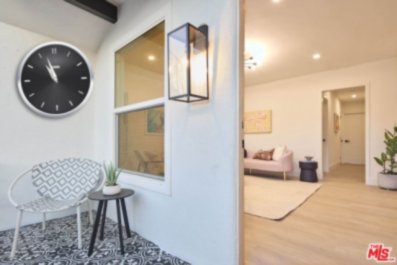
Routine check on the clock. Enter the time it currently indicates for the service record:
10:57
